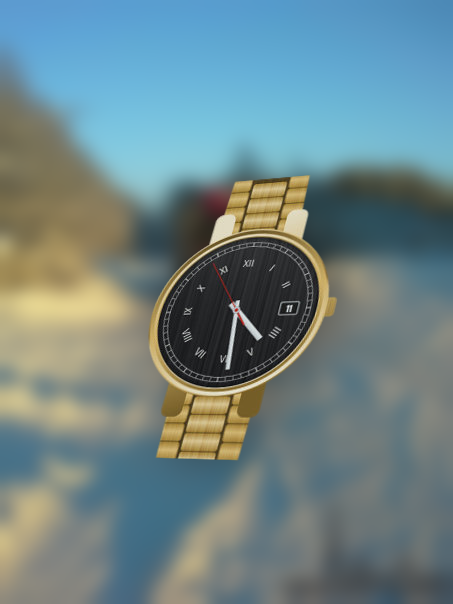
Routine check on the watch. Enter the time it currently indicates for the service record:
4:28:54
